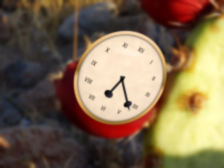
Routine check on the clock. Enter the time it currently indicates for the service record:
6:22
